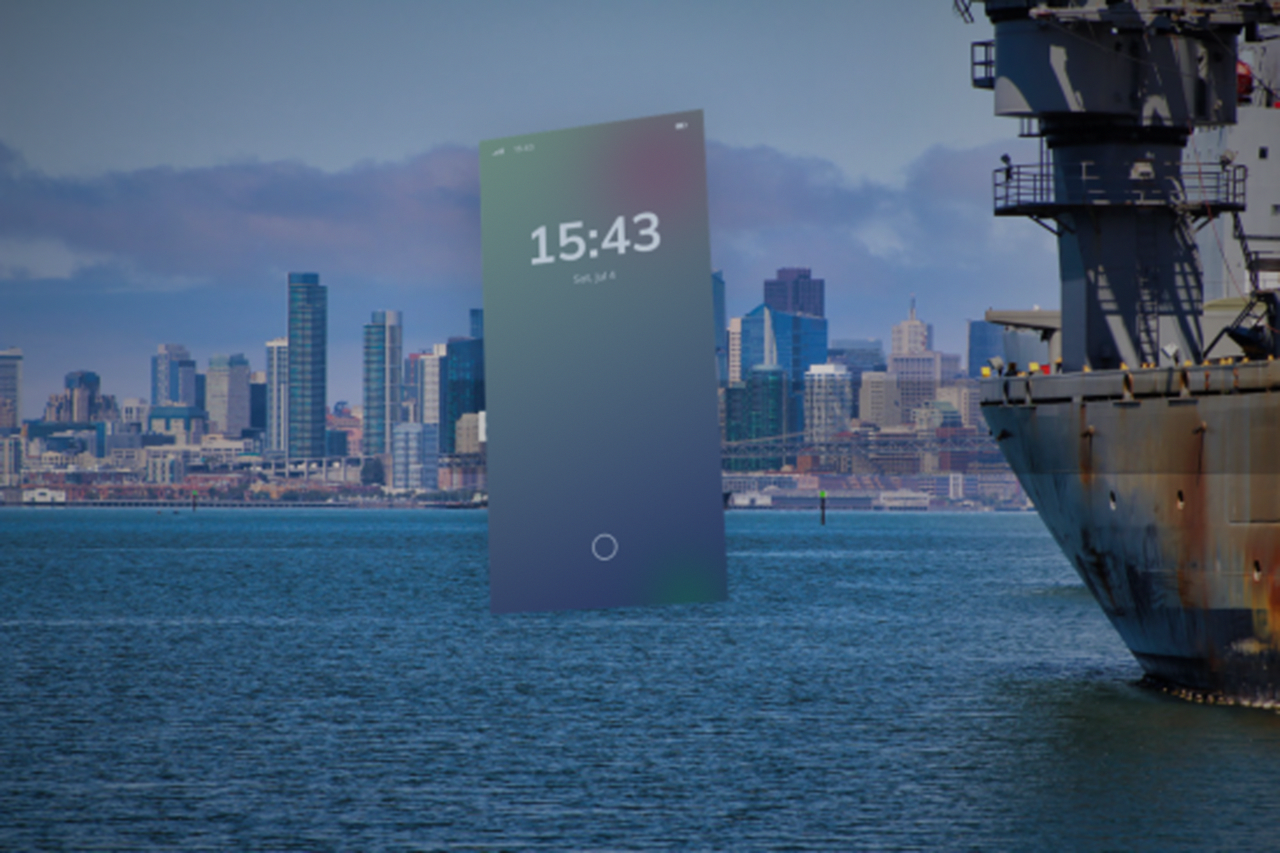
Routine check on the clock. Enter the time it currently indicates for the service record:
15:43
